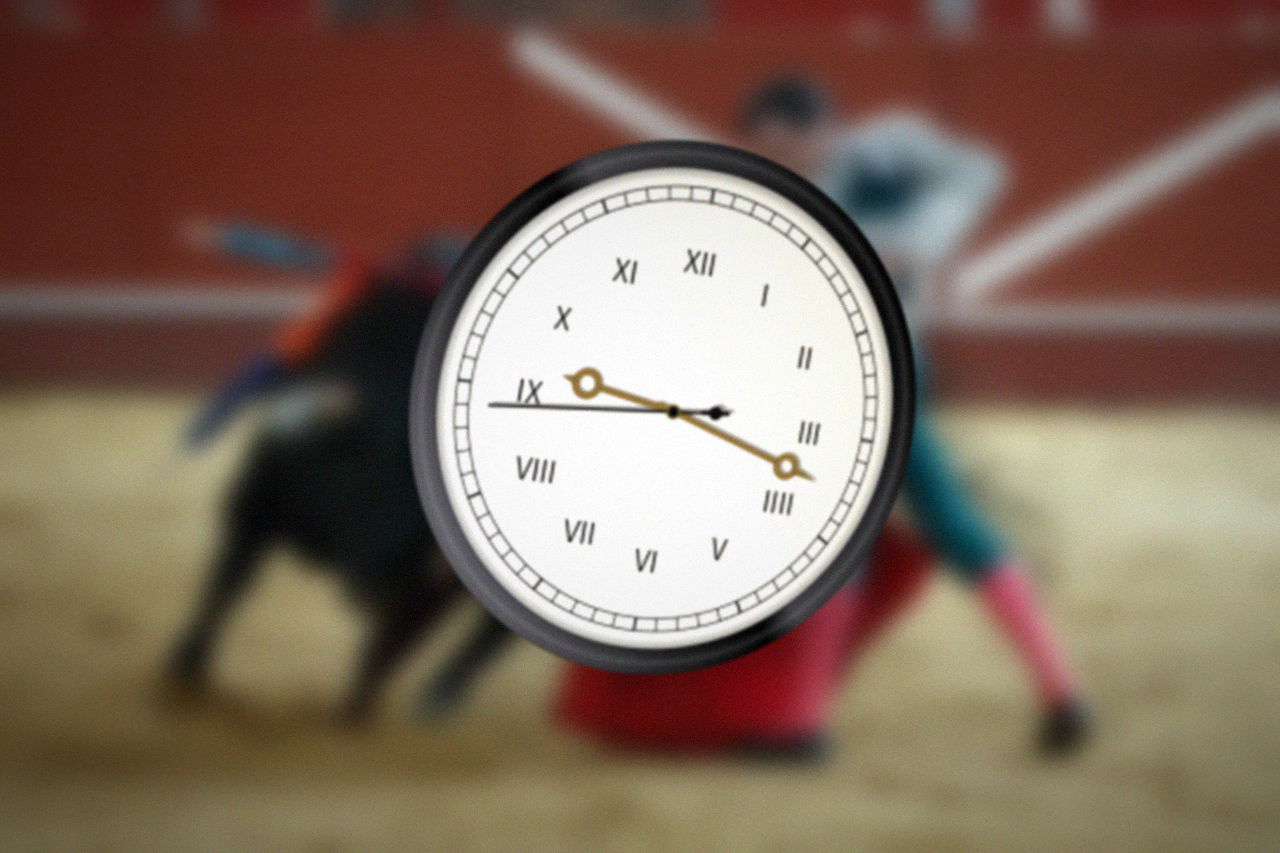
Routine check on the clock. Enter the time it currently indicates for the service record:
9:17:44
